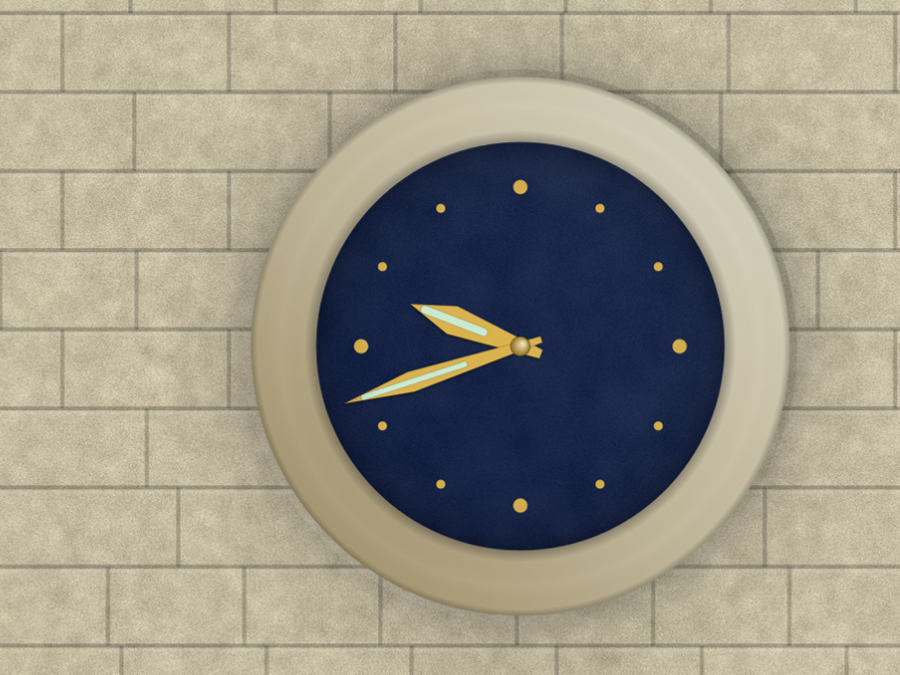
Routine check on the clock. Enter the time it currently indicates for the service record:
9:42
